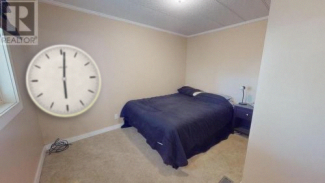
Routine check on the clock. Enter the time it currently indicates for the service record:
6:01
